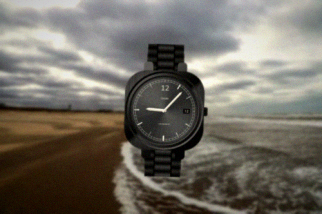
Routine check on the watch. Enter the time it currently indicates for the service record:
9:07
